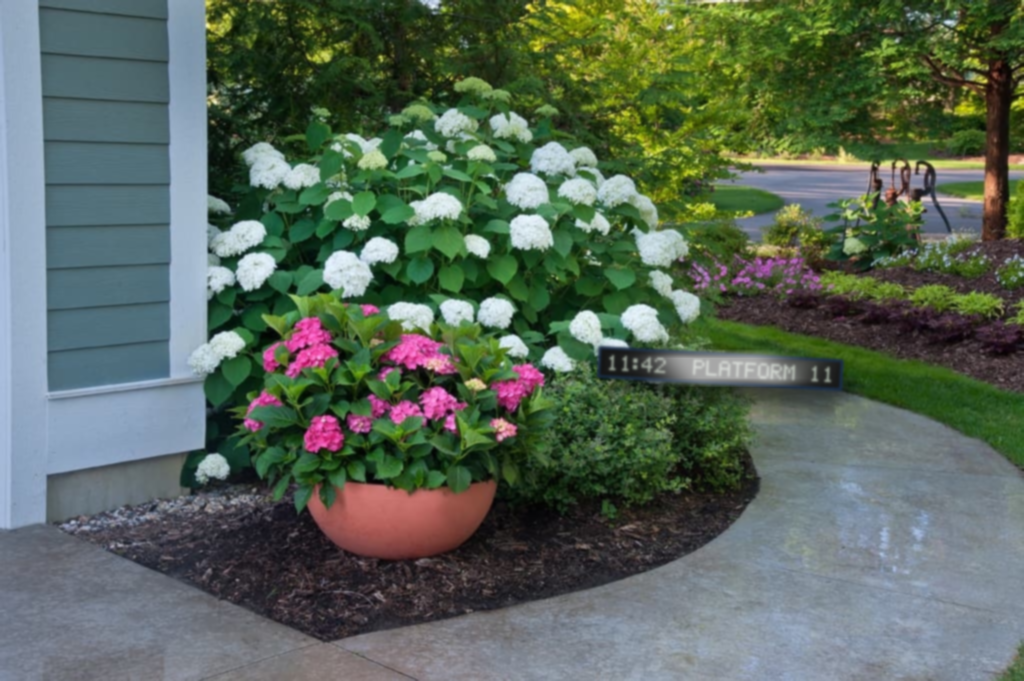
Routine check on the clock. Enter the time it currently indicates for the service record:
11:42
